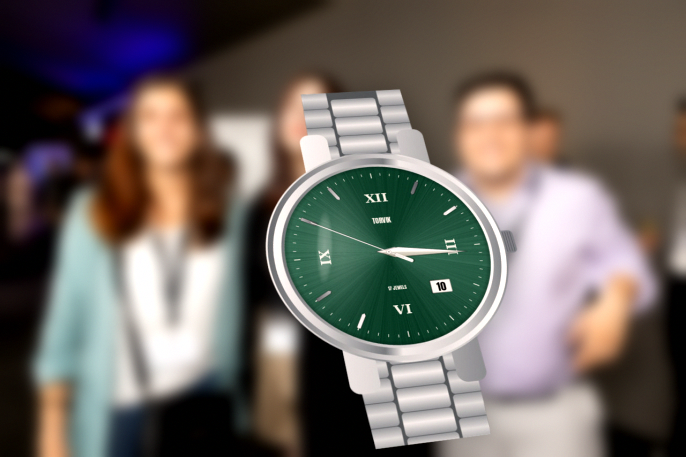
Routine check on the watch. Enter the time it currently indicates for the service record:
3:15:50
